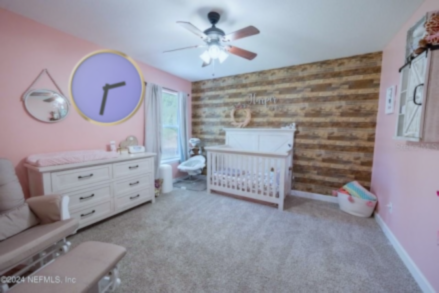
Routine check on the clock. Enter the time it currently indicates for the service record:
2:32
